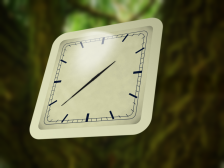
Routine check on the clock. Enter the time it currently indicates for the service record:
1:38
